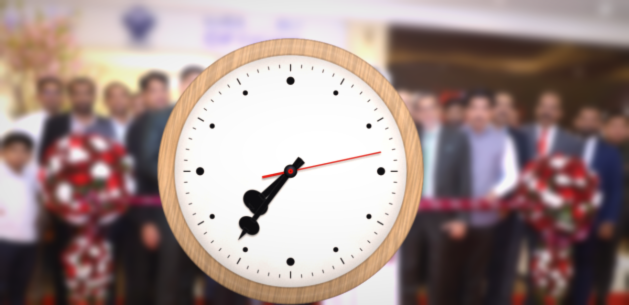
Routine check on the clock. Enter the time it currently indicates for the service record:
7:36:13
